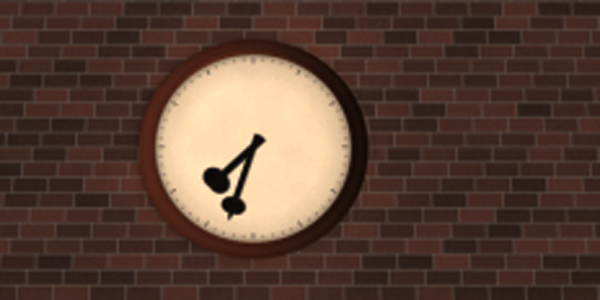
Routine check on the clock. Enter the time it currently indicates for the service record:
7:33
